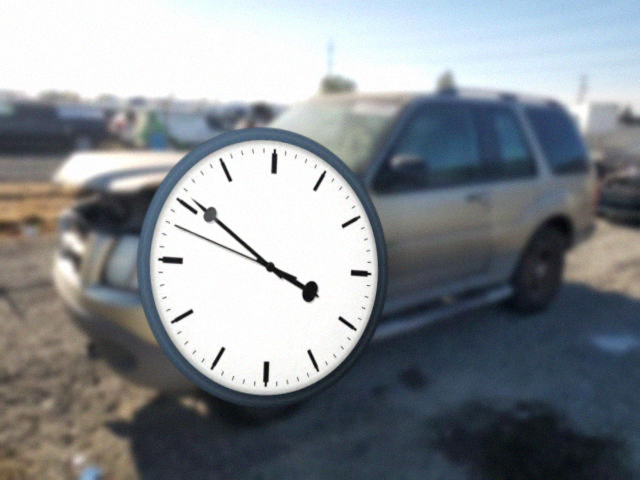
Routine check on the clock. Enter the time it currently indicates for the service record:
3:50:48
